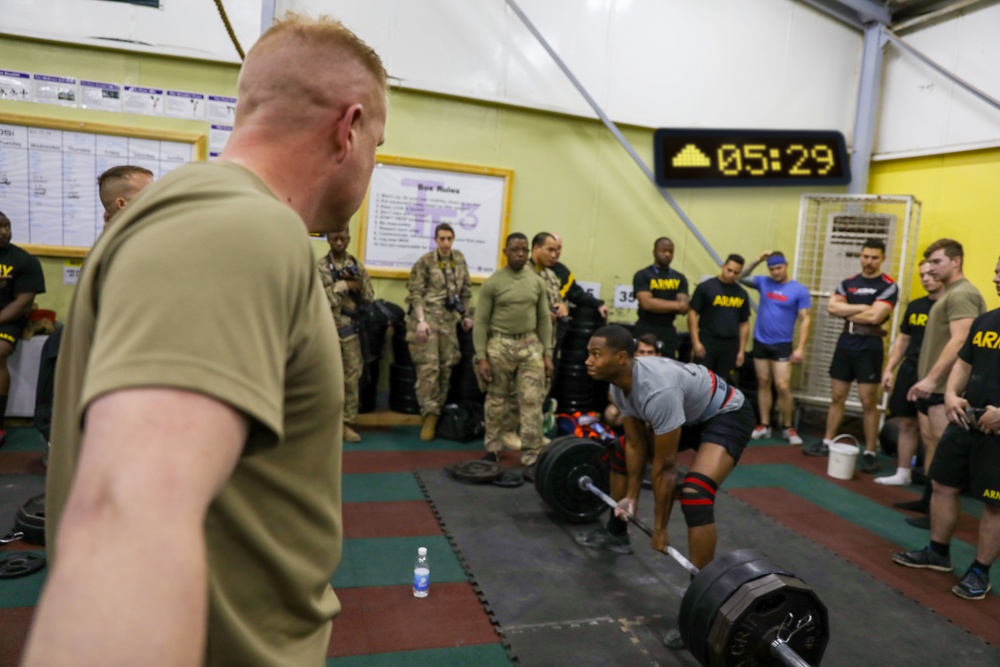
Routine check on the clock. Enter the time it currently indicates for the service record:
5:29
